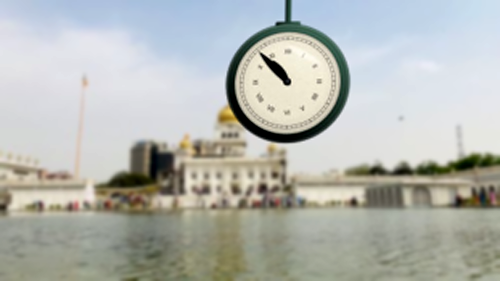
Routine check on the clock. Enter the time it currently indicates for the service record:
10:53
